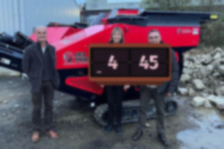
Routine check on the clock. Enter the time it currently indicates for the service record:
4:45
